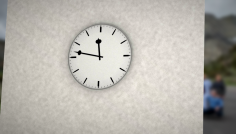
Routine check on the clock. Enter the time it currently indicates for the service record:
11:47
